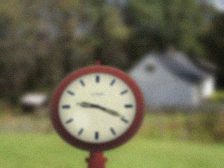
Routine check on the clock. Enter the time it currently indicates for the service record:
9:19
